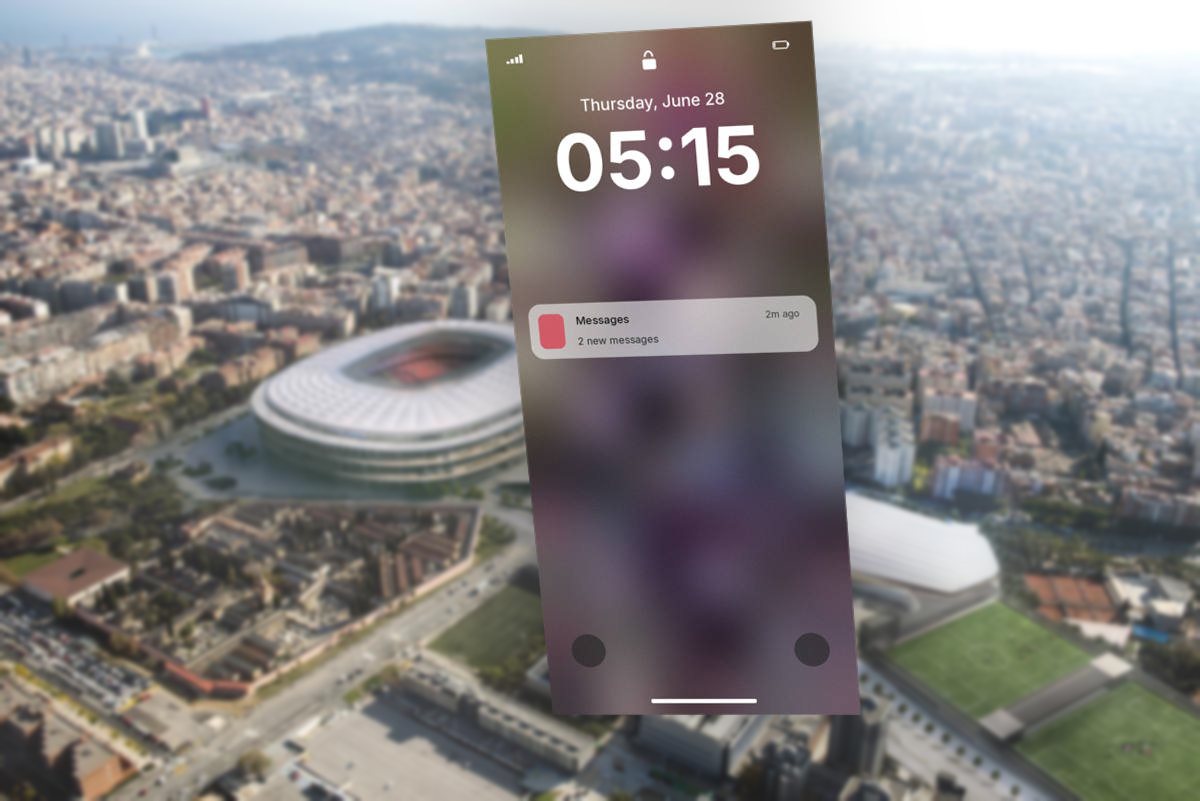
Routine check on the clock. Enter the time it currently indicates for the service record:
5:15
